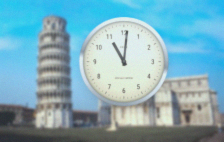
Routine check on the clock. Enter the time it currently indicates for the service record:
11:01
